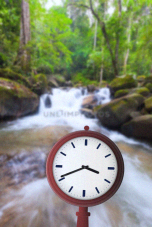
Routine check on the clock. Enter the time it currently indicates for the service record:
3:41
